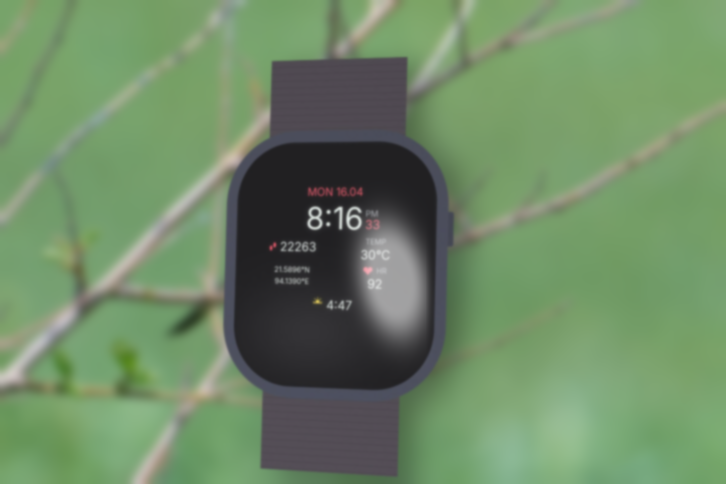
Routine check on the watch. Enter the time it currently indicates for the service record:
8:16:33
